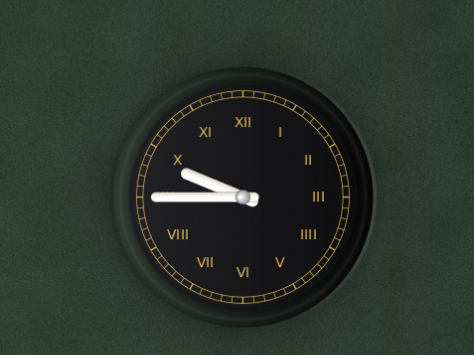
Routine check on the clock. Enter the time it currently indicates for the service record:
9:45
